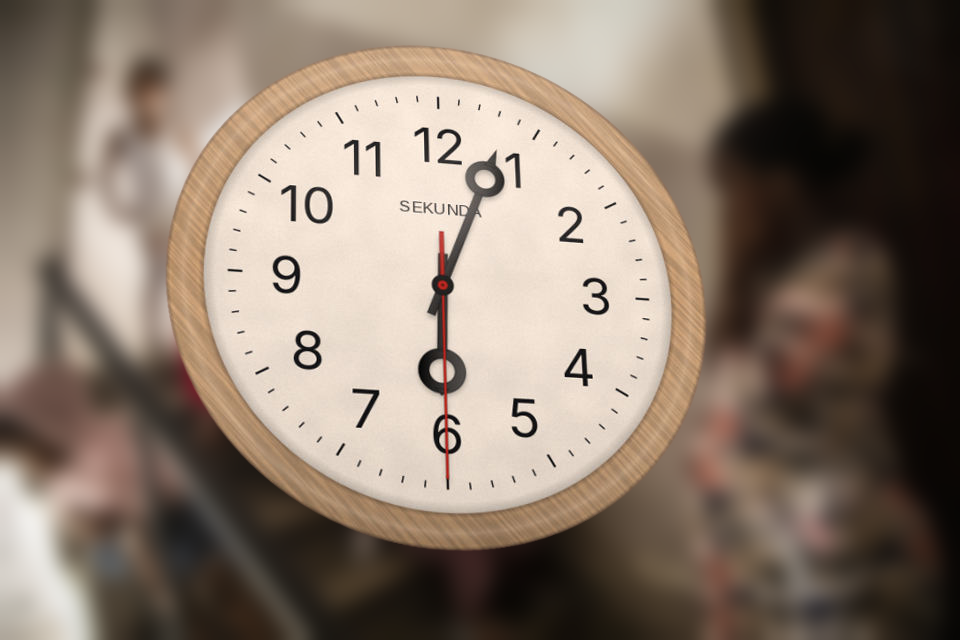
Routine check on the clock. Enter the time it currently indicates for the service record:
6:03:30
